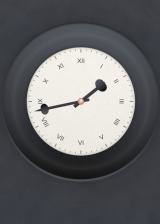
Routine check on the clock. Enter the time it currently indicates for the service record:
1:43
